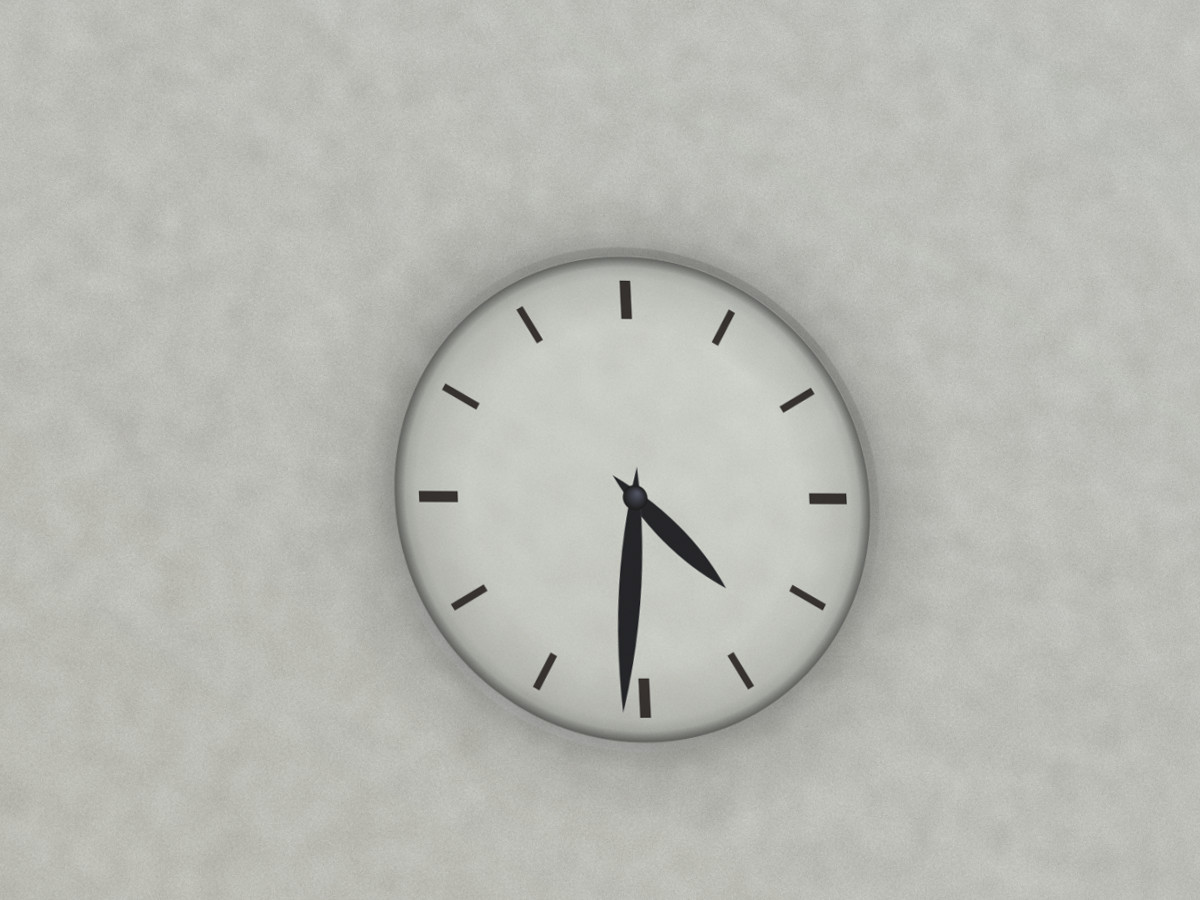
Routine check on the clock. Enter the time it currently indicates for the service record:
4:31
